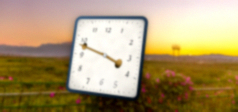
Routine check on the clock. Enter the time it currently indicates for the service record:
3:48
